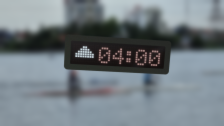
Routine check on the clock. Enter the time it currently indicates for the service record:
4:00
